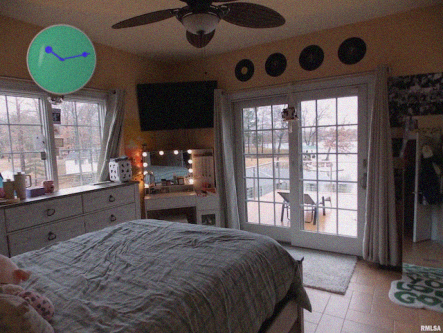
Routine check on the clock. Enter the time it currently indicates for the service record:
10:13
